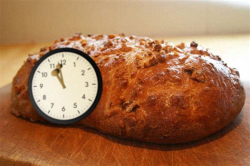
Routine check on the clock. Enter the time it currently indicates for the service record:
10:58
